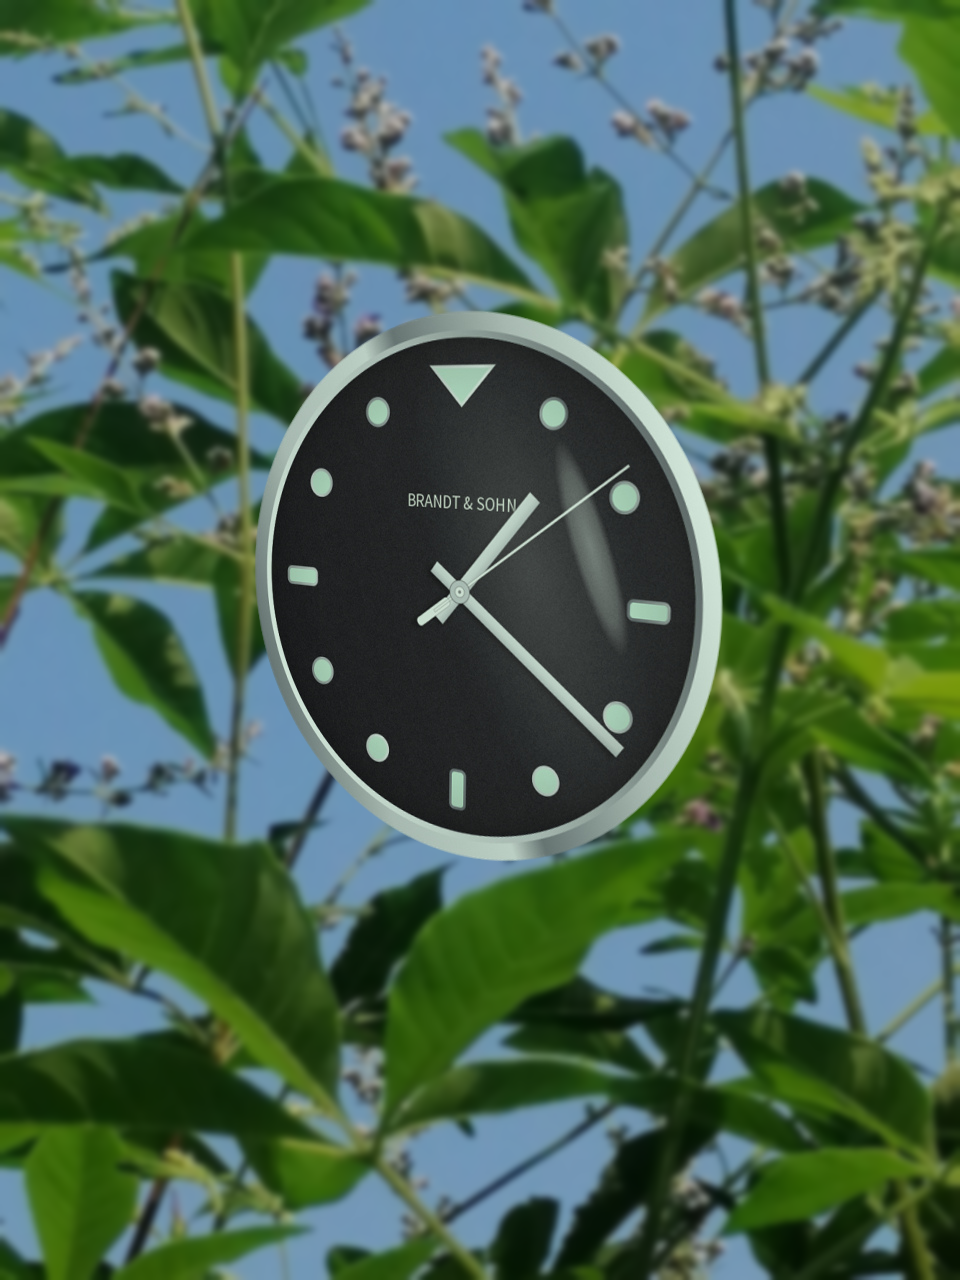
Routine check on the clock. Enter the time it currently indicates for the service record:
1:21:09
